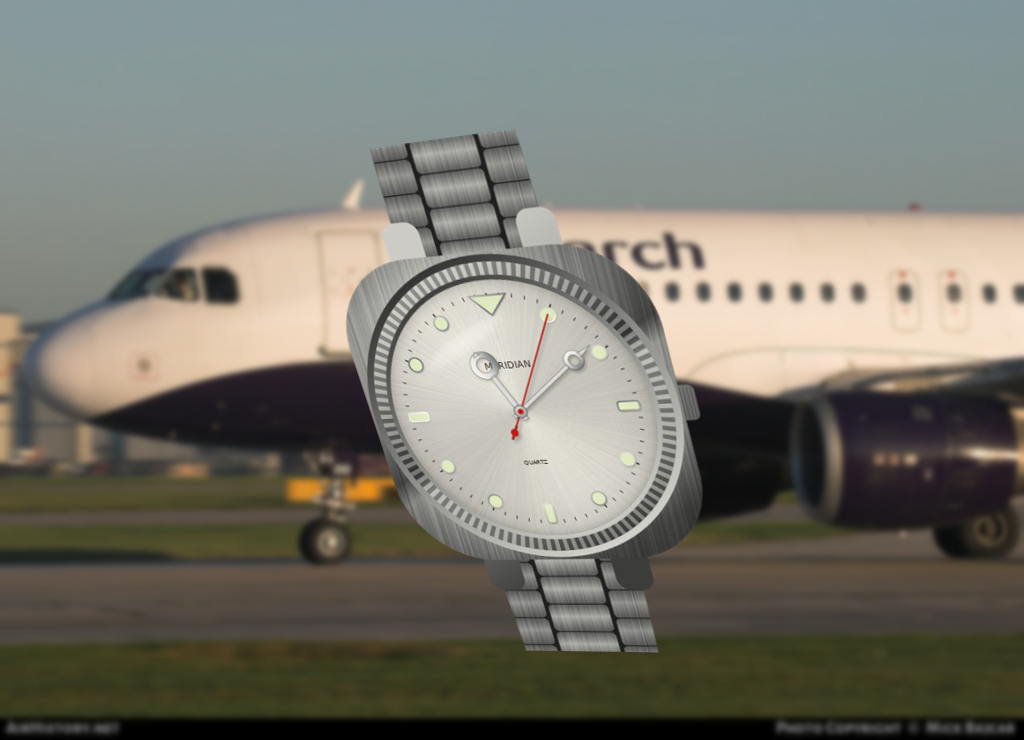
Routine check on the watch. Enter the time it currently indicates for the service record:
11:09:05
